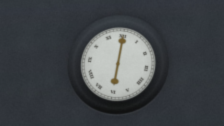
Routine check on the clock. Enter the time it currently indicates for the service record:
6:00
